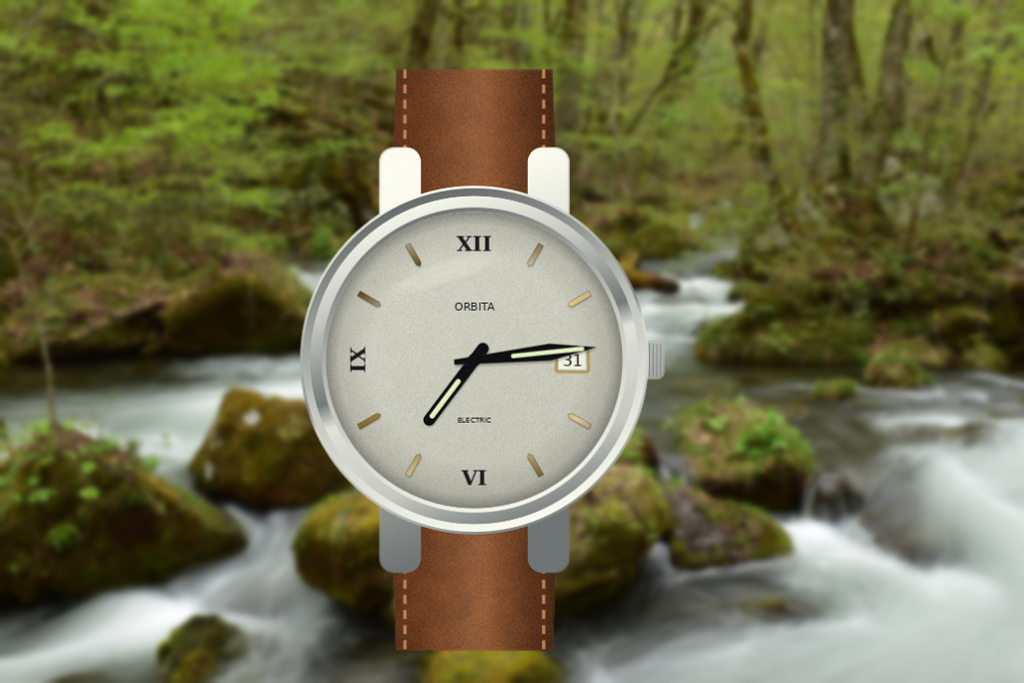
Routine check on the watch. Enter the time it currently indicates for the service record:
7:14
